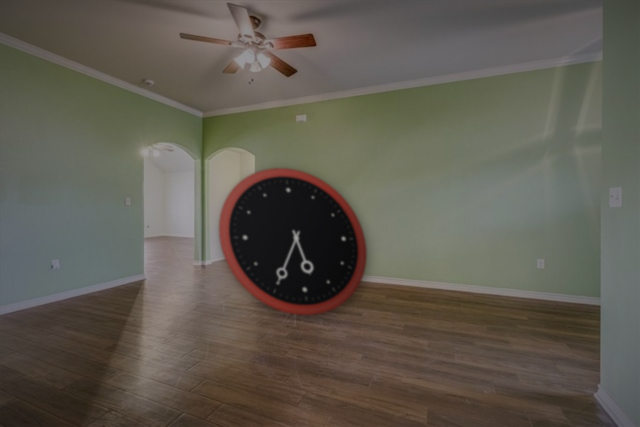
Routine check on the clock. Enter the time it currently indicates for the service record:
5:35
